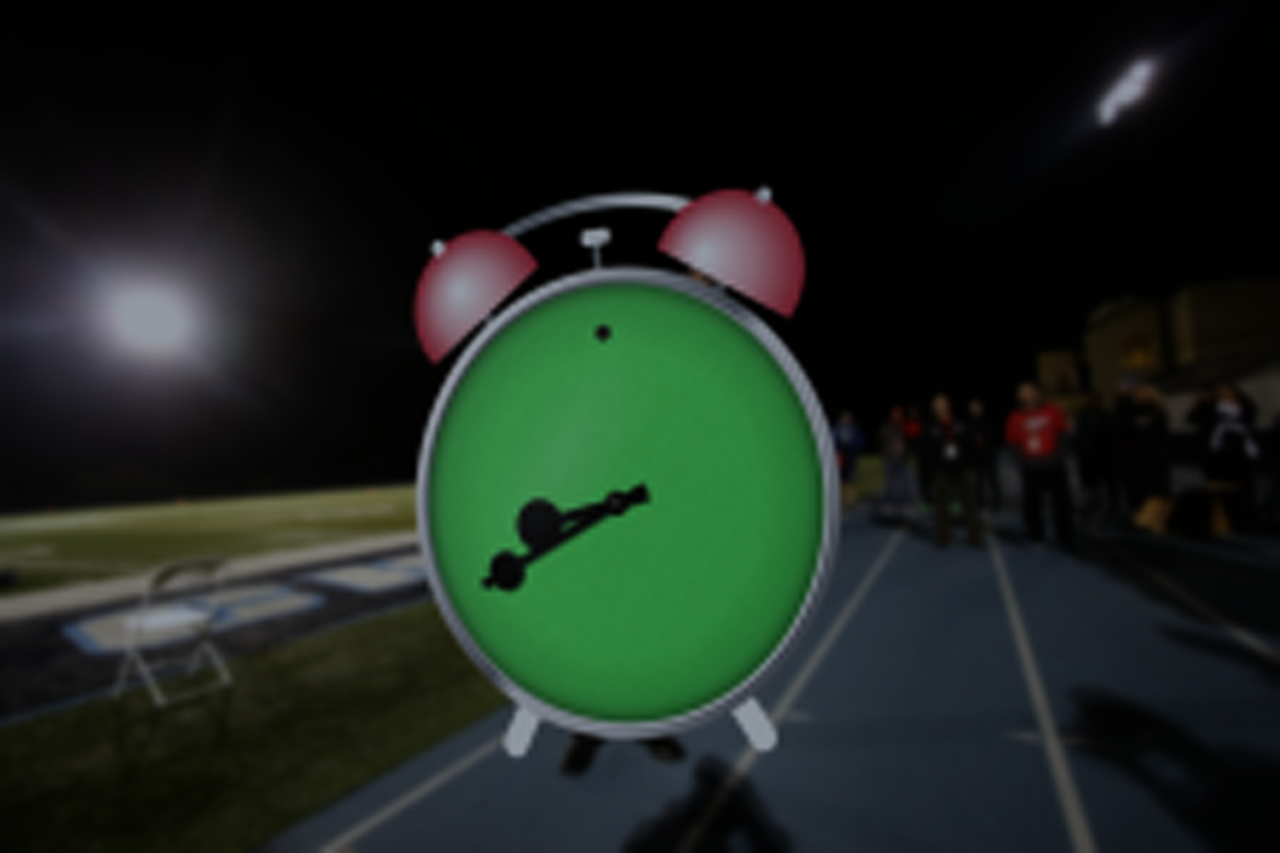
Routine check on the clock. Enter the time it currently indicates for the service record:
8:41
